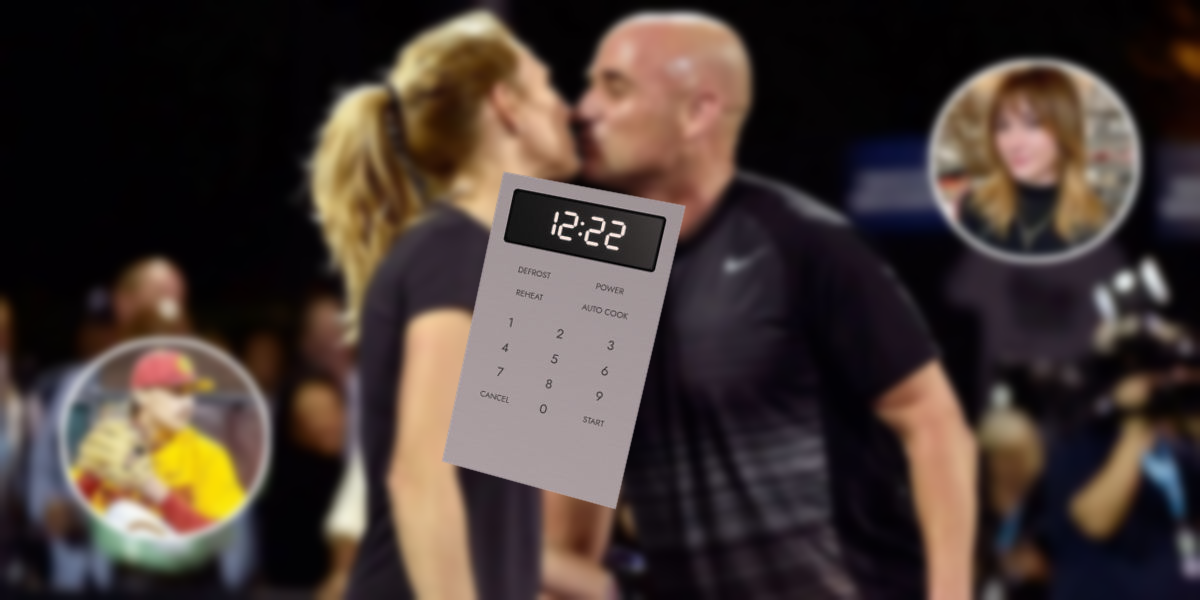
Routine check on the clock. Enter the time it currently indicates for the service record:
12:22
